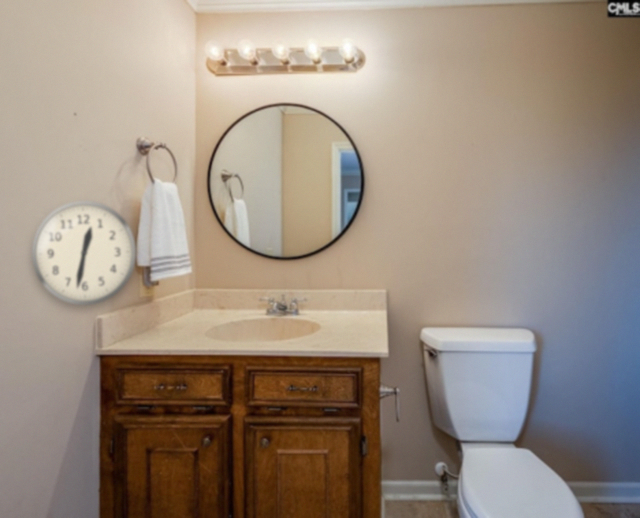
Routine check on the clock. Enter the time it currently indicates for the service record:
12:32
